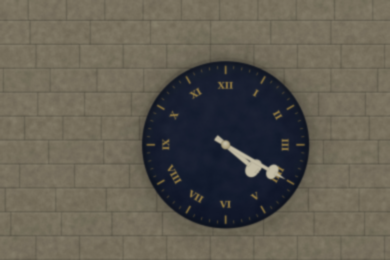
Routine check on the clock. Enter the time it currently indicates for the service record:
4:20
